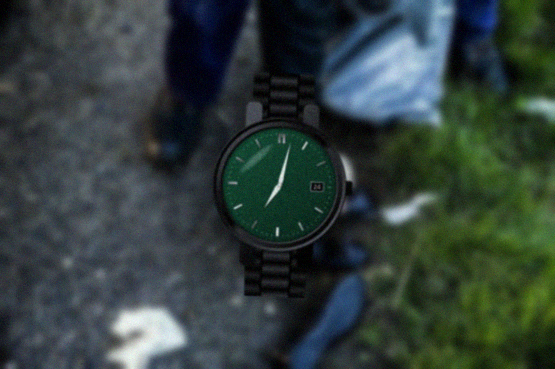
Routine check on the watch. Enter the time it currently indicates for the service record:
7:02
